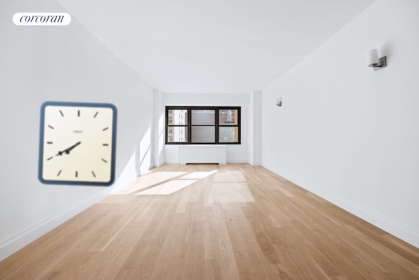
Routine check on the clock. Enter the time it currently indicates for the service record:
7:40
